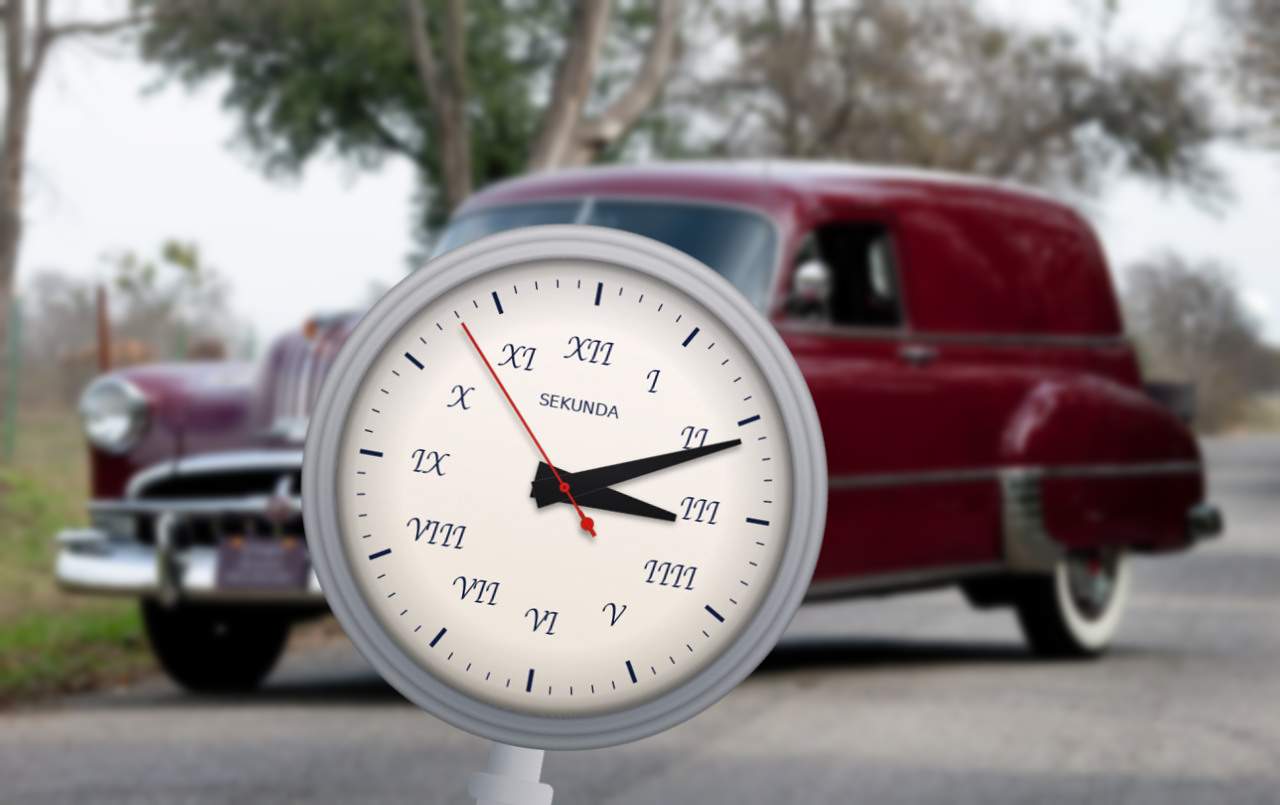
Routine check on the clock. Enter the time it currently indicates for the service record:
3:10:53
